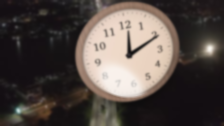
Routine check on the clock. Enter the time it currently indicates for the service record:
12:11
